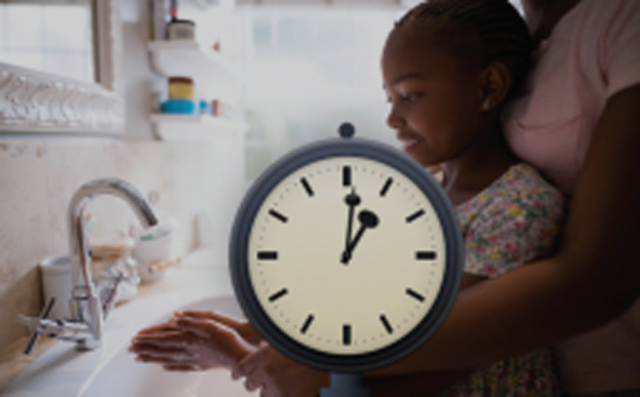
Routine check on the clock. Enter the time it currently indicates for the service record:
1:01
